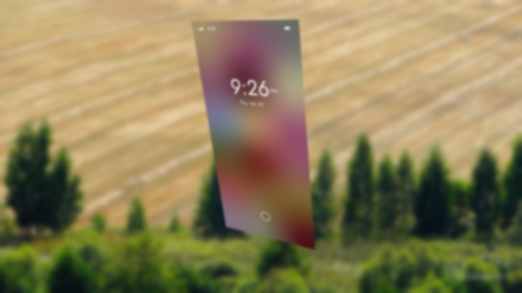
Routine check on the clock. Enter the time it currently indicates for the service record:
9:26
